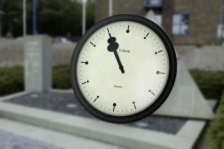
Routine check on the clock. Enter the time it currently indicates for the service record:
10:55
